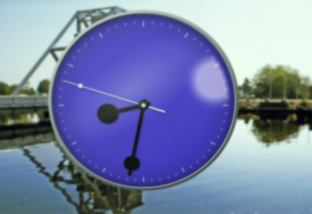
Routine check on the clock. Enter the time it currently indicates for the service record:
8:31:48
